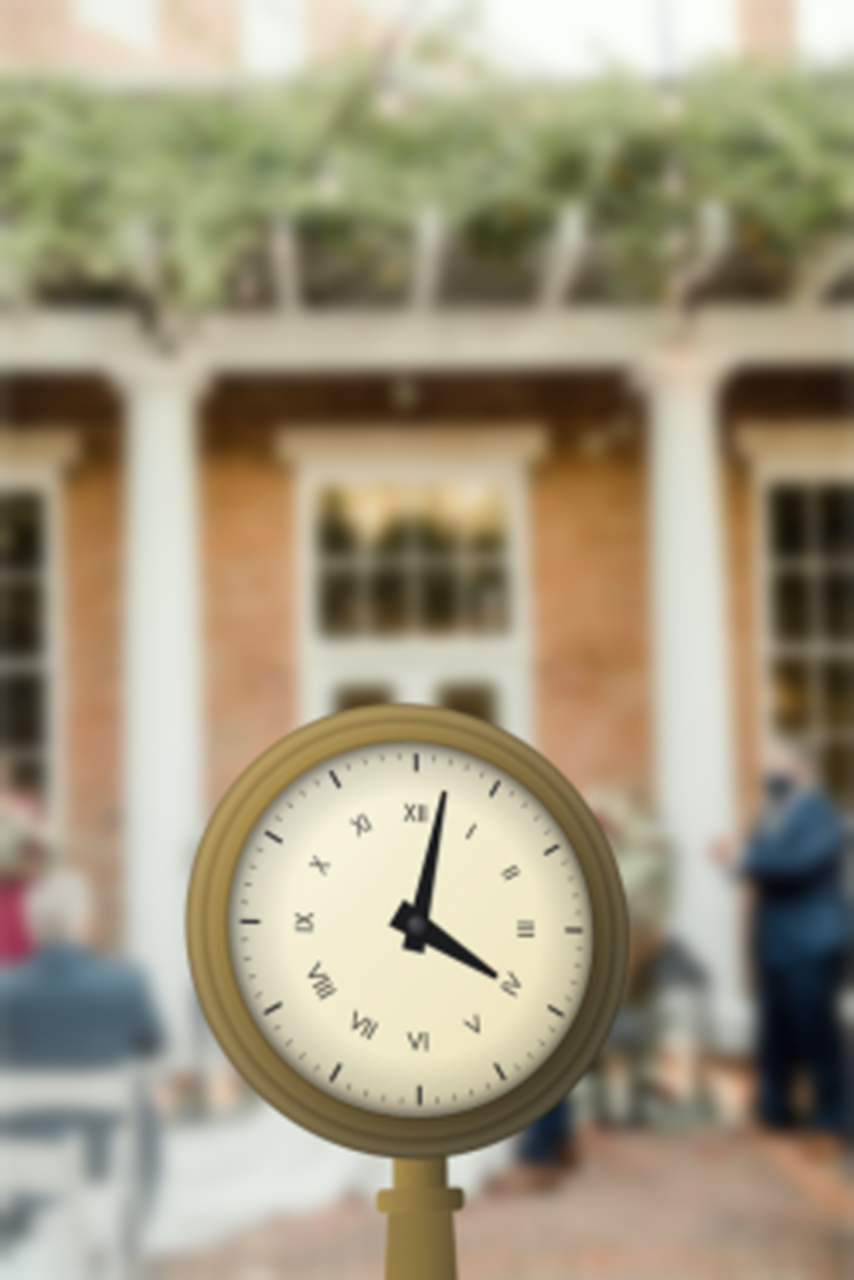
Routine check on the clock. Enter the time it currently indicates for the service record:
4:02
